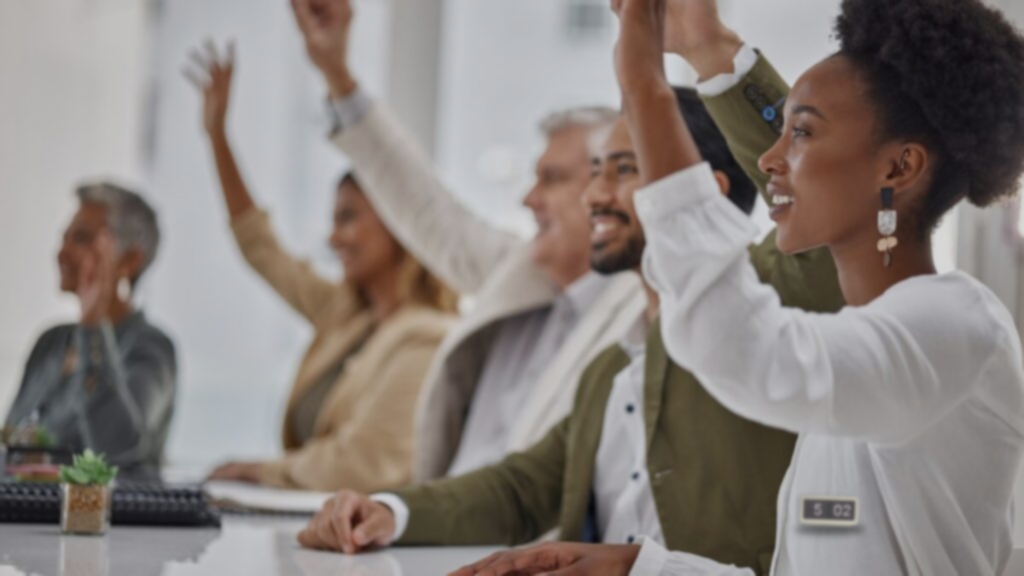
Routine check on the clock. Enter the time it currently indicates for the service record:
5:02
